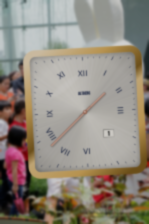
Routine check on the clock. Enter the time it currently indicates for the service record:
1:38
